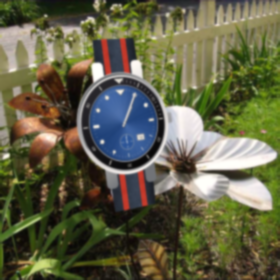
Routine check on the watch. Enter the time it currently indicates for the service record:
1:05
